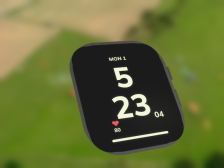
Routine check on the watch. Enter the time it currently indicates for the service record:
5:23:04
